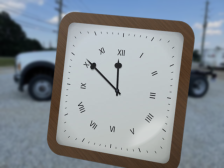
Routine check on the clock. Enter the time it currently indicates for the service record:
11:51
